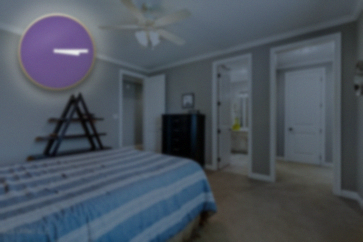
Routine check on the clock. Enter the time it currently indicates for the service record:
3:15
